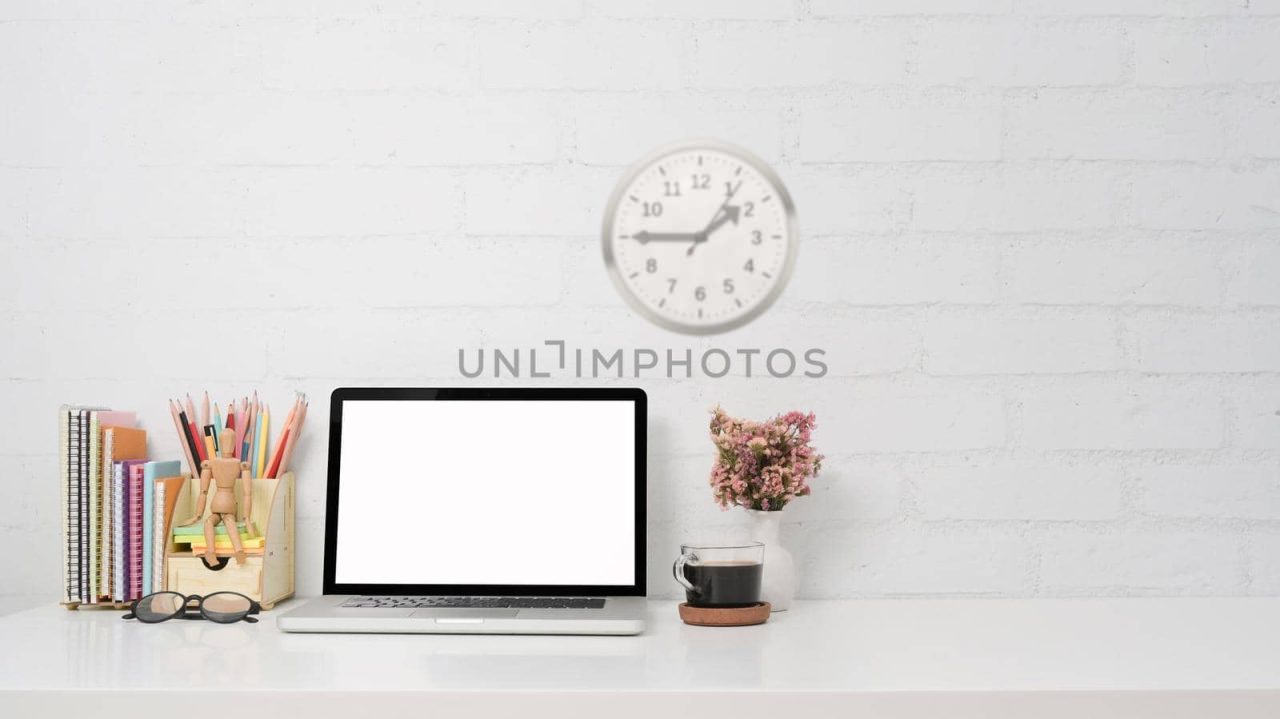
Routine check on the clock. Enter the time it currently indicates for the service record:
1:45:06
